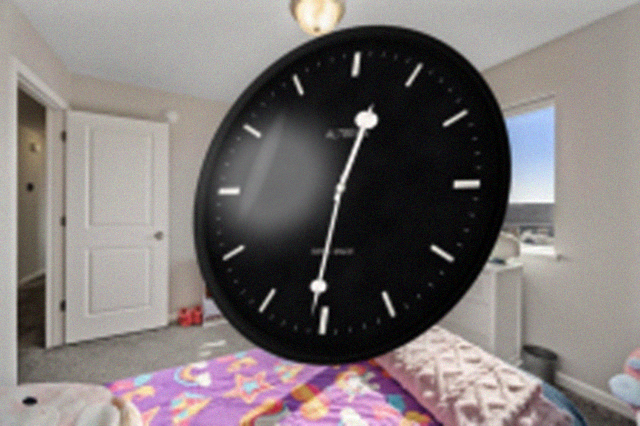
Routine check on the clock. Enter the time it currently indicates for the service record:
12:31
